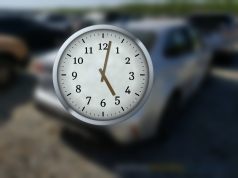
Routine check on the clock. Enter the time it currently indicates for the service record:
5:02
